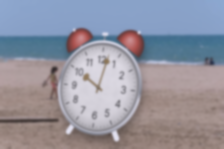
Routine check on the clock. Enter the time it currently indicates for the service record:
10:02
